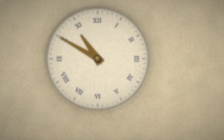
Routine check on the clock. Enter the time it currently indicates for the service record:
10:50
